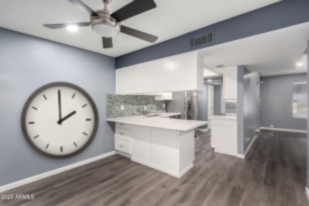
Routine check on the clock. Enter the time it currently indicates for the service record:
2:00
